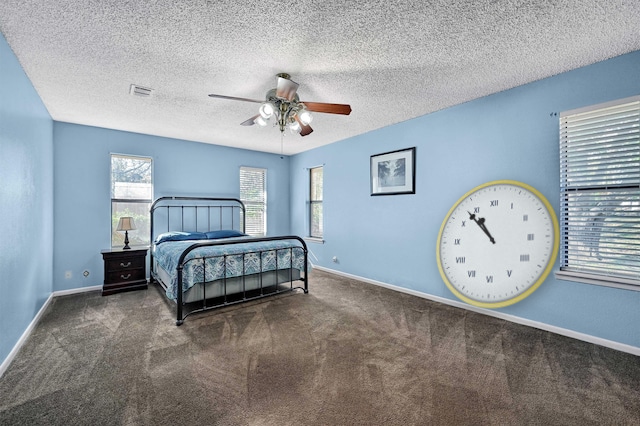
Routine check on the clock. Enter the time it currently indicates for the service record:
10:53
